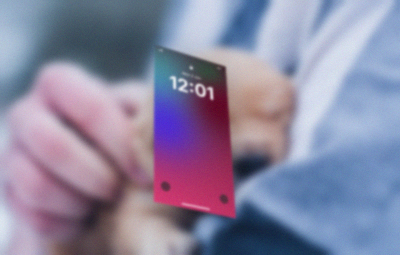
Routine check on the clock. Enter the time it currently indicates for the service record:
12:01
